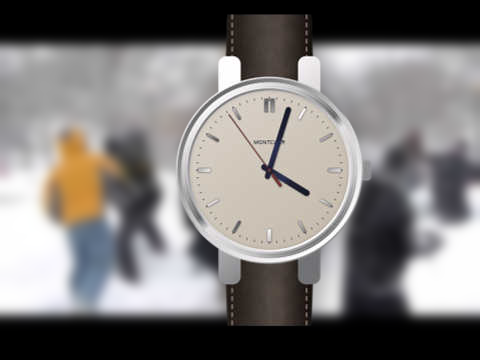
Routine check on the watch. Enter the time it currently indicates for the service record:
4:02:54
